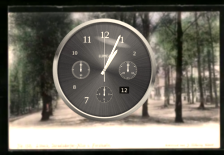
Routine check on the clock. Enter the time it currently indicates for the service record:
1:04
